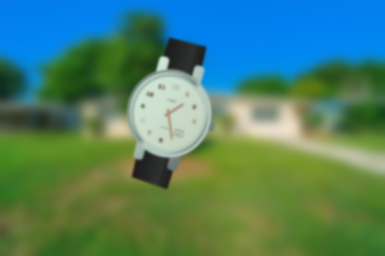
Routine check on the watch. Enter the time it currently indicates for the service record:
1:26
